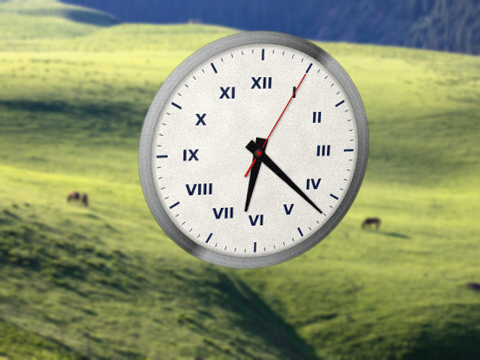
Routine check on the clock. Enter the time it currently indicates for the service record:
6:22:05
